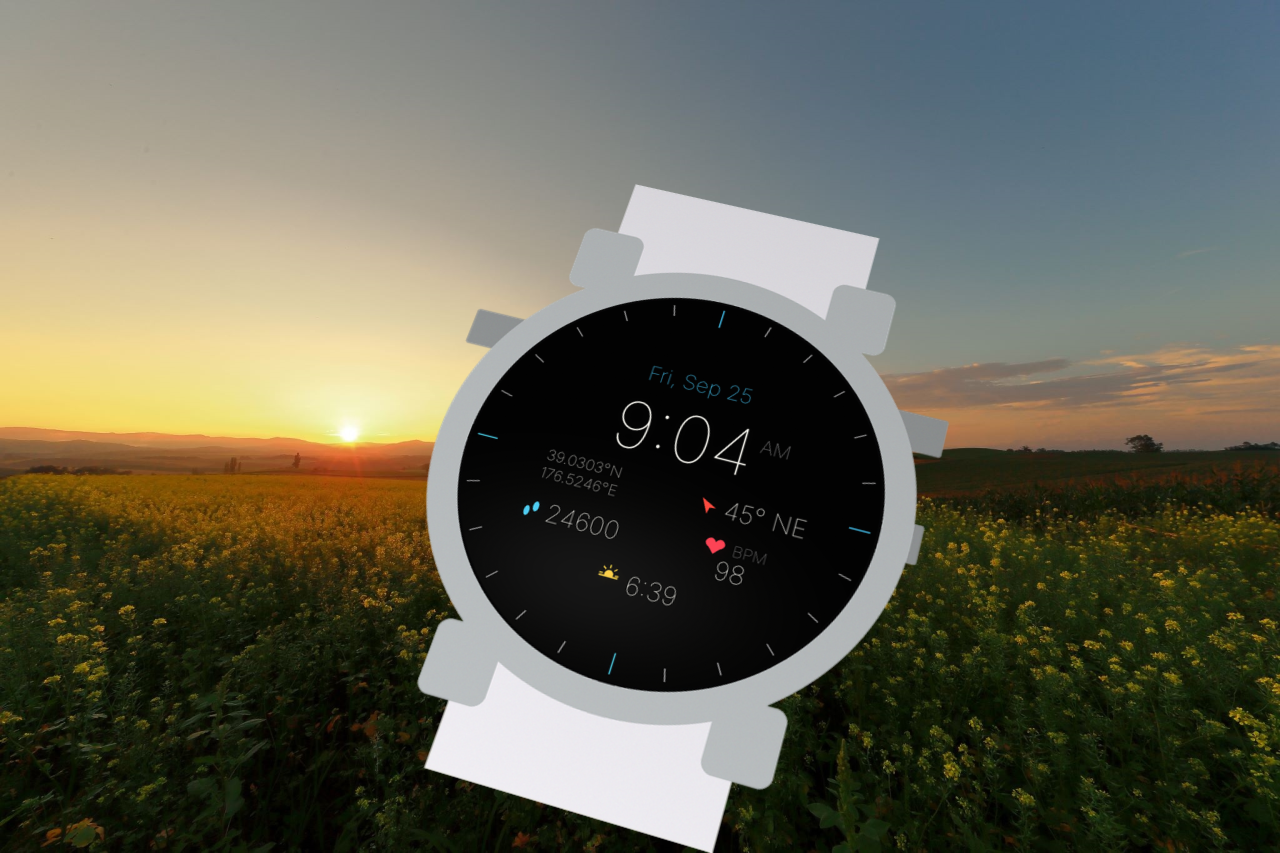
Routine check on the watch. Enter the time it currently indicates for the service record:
9:04
